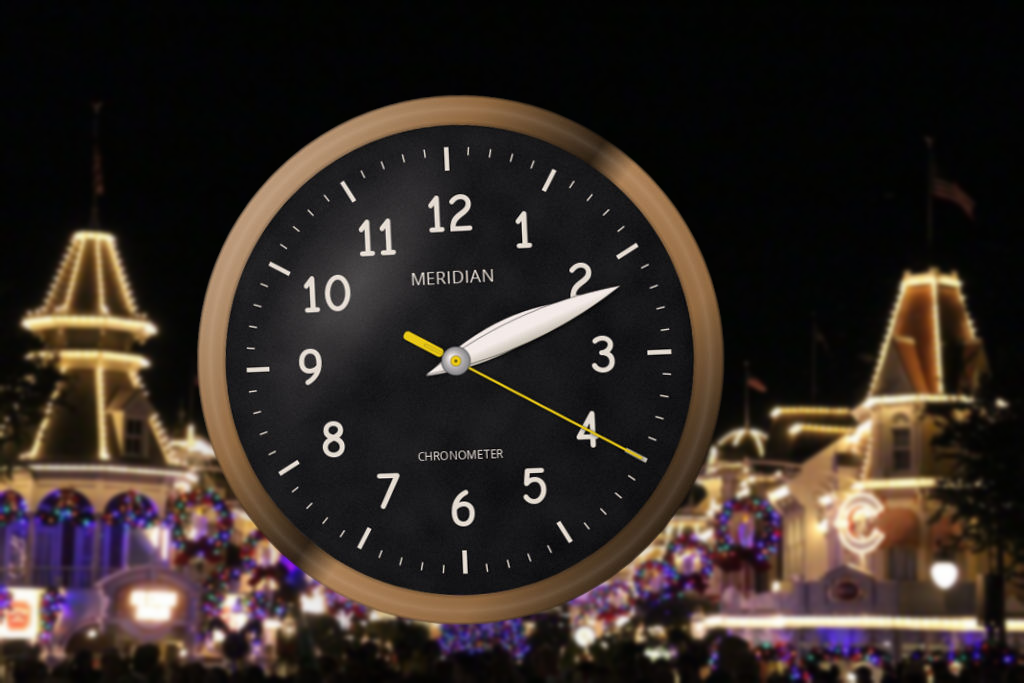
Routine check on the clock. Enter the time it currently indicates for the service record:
2:11:20
